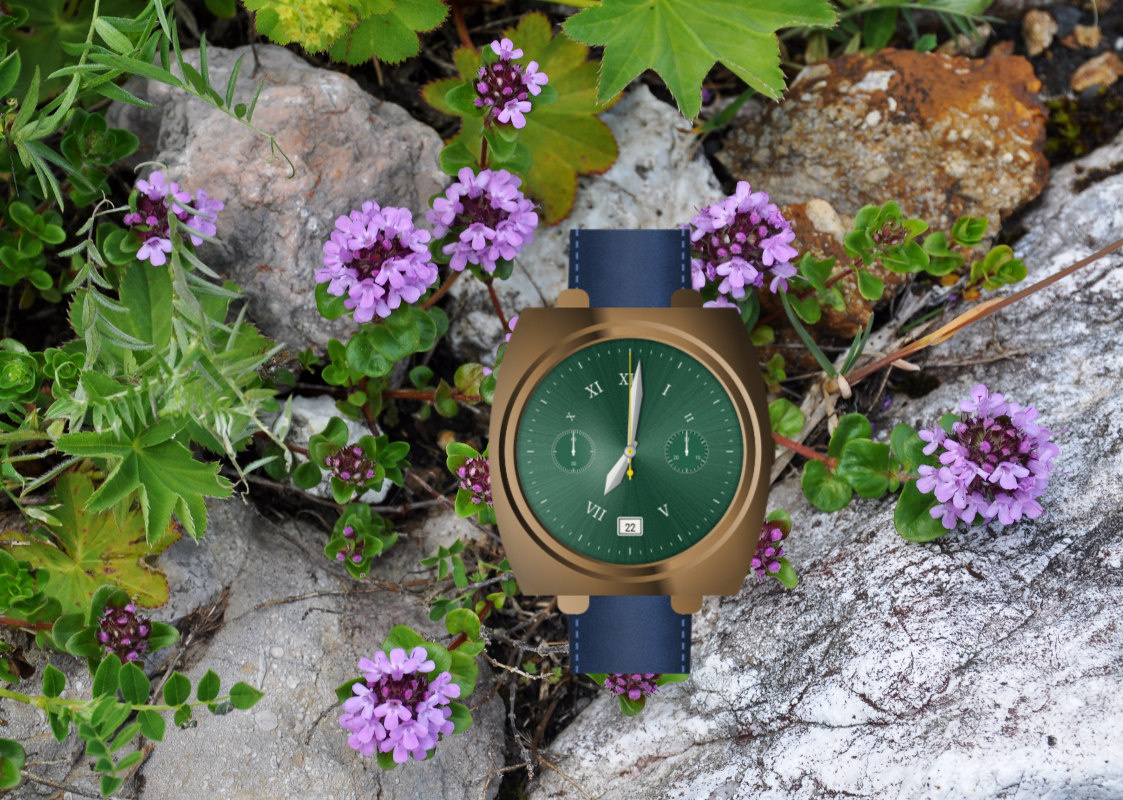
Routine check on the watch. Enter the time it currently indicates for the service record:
7:01
